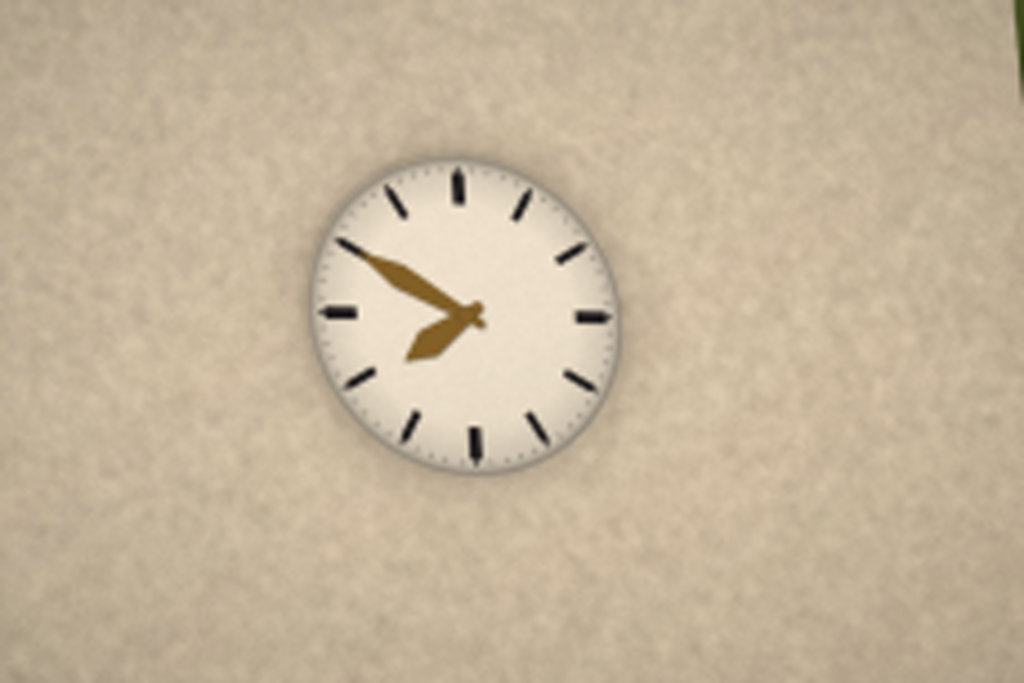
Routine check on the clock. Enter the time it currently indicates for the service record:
7:50
